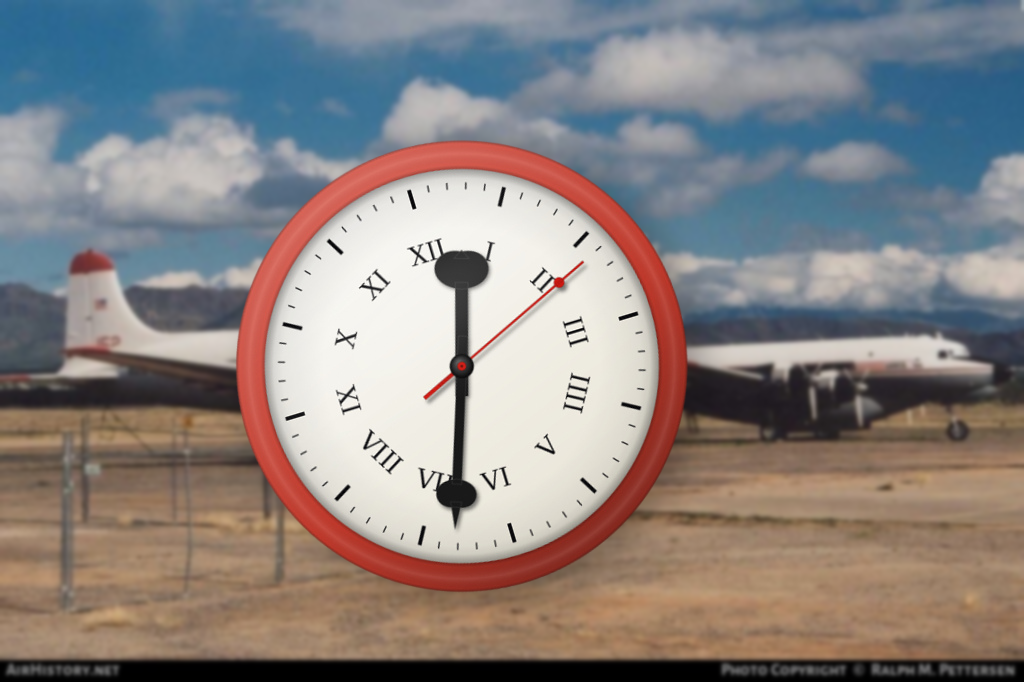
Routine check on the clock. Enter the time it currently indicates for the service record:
12:33:11
